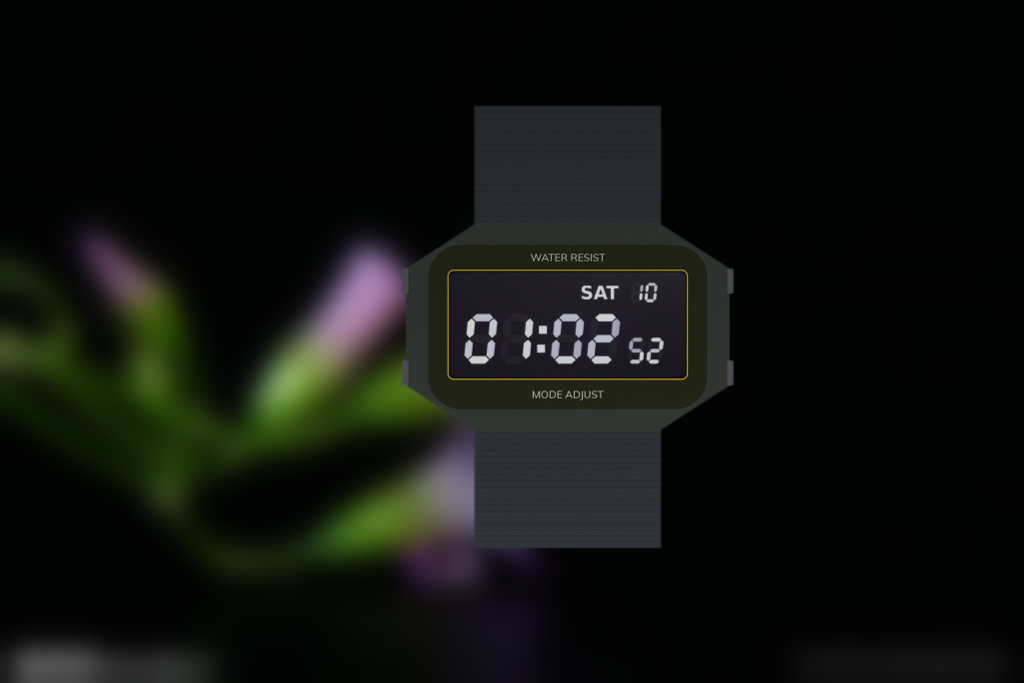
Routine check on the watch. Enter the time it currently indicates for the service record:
1:02:52
